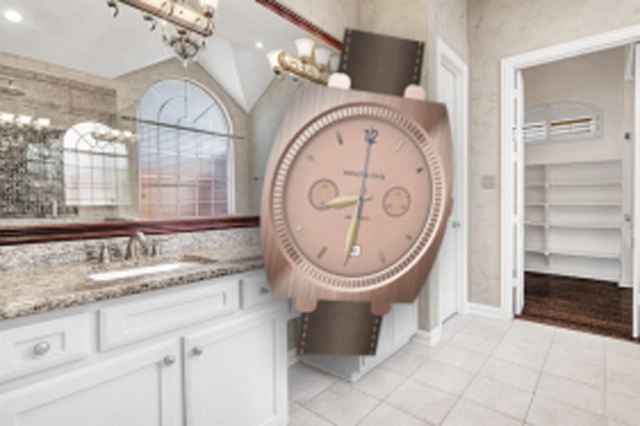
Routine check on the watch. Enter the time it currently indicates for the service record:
8:31
